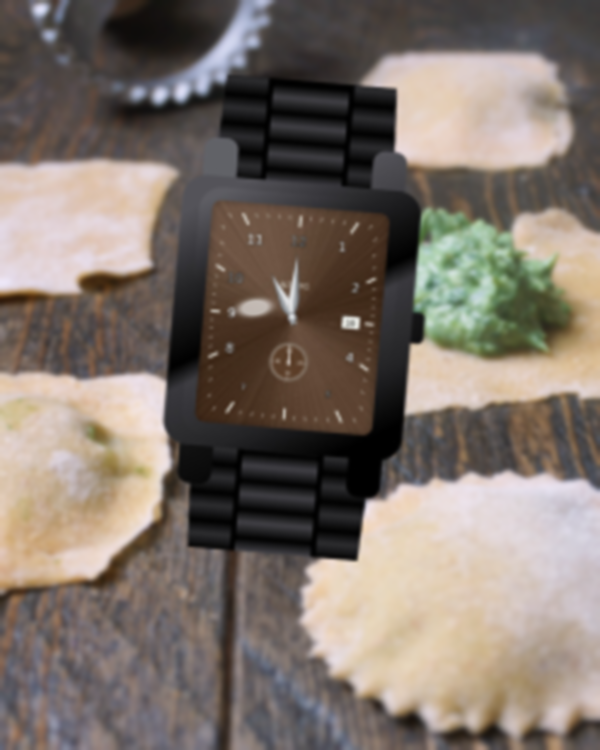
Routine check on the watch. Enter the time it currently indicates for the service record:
11:00
